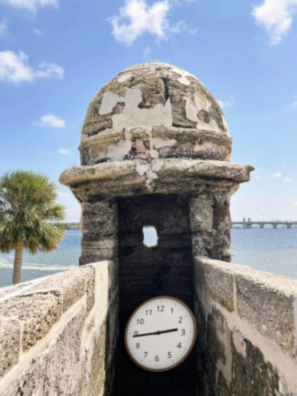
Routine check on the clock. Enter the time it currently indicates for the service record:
2:44
